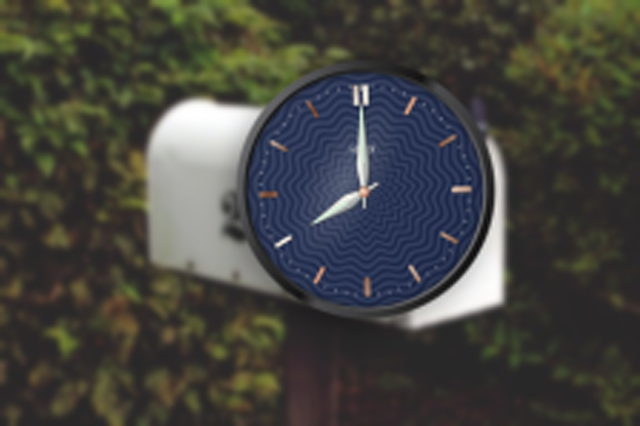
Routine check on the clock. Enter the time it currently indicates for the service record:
8:00
